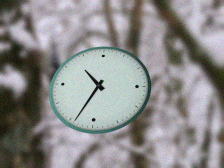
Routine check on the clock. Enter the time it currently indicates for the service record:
10:34
